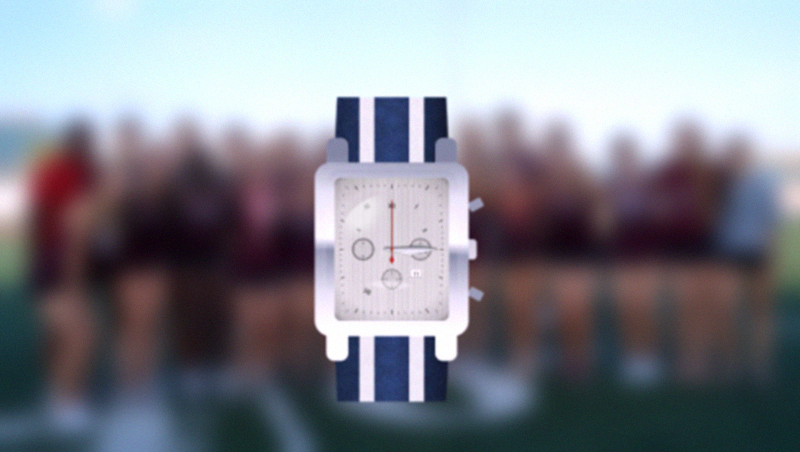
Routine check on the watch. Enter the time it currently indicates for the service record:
3:15
